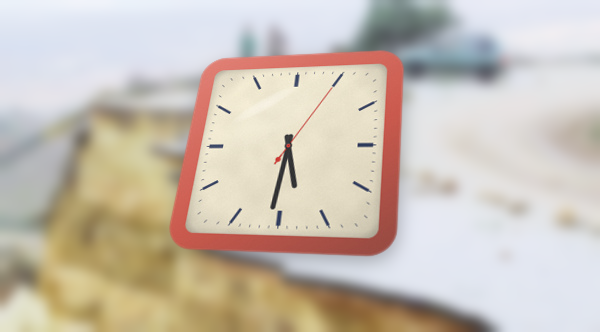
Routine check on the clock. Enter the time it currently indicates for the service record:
5:31:05
